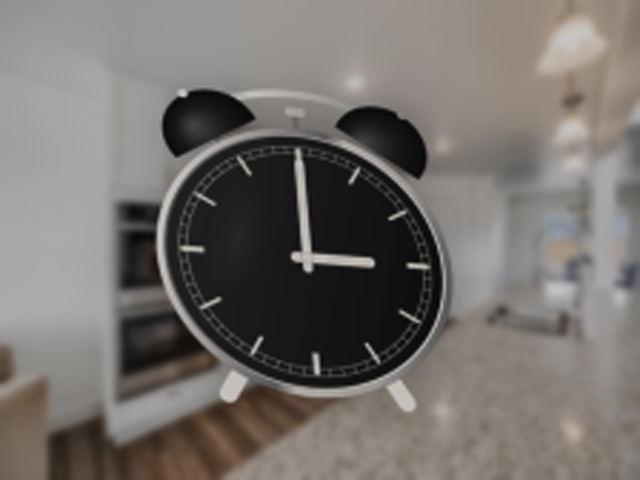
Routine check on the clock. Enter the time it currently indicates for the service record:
3:00
